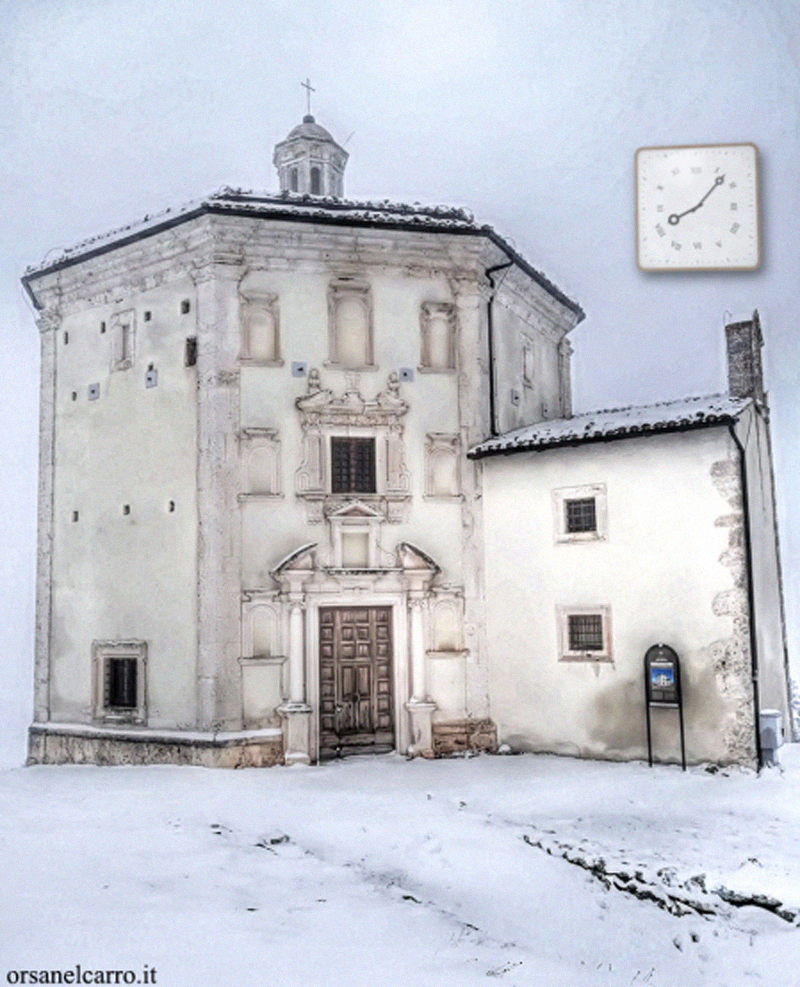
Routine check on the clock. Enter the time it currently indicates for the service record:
8:07
